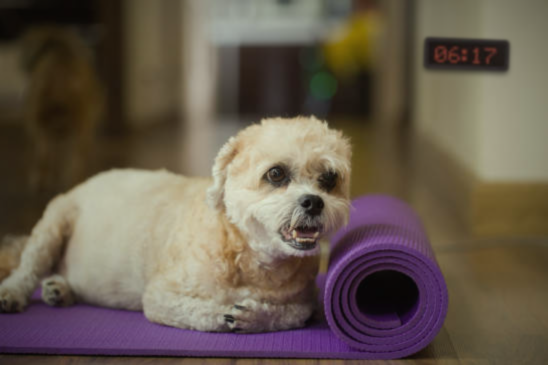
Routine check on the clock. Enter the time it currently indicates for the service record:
6:17
